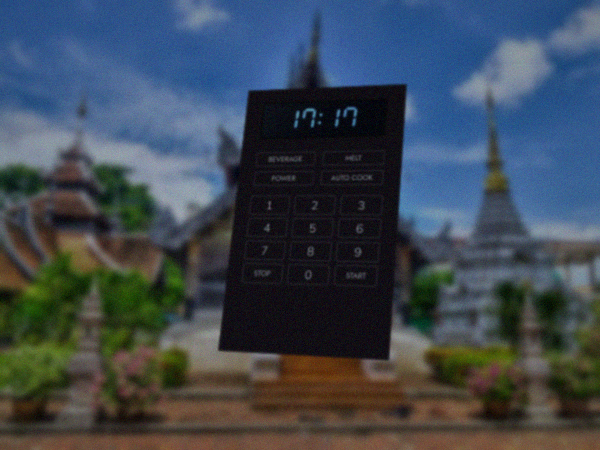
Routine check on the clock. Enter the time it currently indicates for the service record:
17:17
